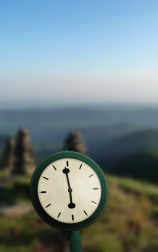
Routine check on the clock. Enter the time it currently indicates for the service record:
5:59
